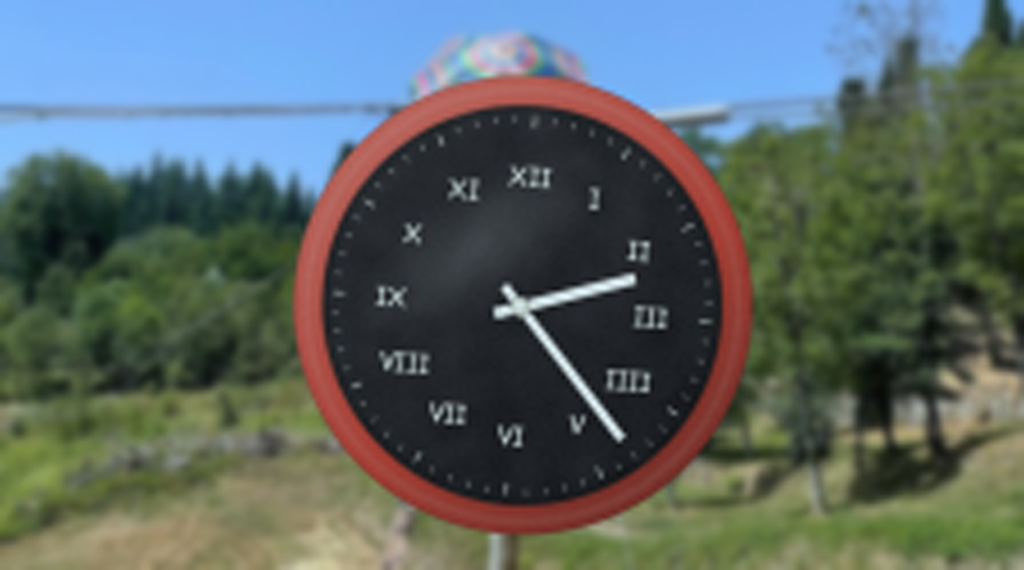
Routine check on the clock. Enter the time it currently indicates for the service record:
2:23
